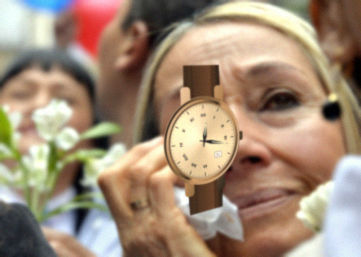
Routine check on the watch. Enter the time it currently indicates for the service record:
12:17
